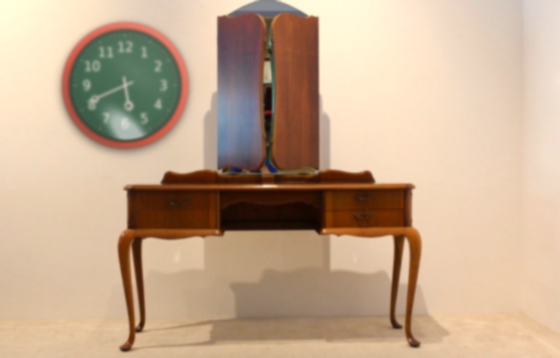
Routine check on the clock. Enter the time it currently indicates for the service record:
5:41
